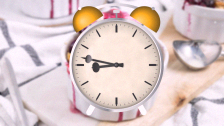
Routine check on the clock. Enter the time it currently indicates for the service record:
8:47
